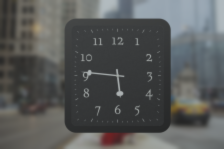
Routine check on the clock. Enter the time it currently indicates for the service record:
5:46
